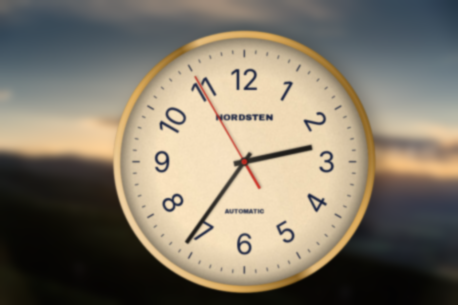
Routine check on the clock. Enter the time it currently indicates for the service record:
2:35:55
